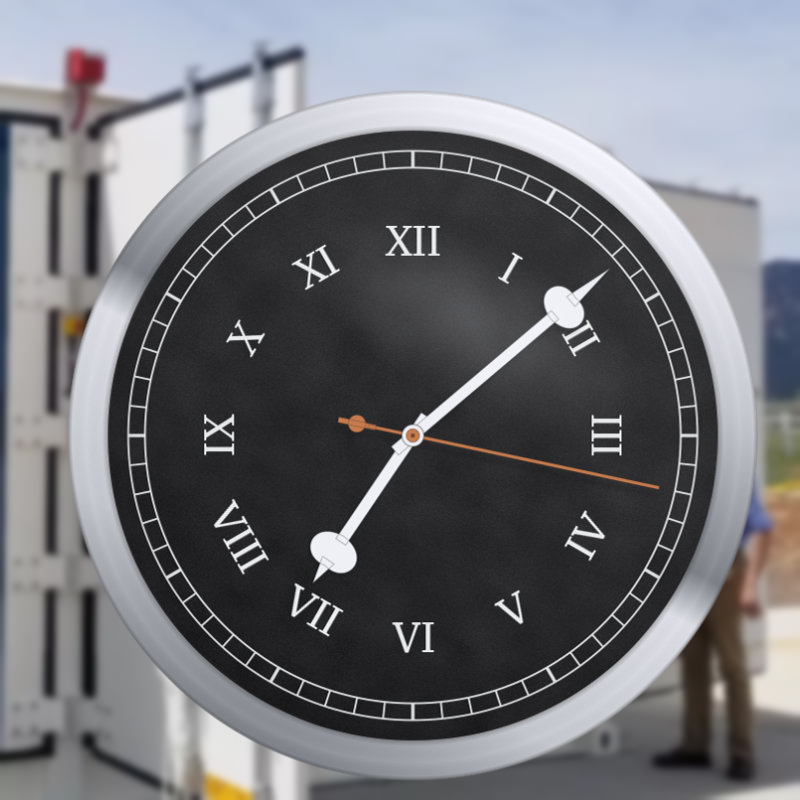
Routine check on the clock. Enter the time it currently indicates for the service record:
7:08:17
